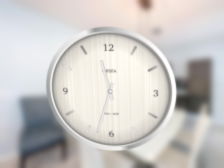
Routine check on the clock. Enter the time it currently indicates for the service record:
11:33
